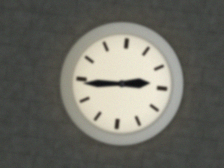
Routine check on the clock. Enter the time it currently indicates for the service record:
2:44
